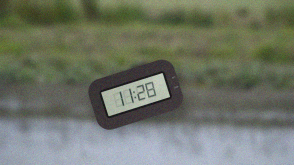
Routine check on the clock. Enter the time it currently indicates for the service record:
11:28
